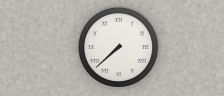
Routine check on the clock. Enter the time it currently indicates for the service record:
7:38
